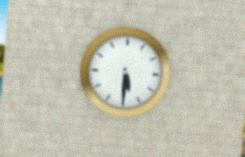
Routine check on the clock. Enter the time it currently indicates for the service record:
5:30
